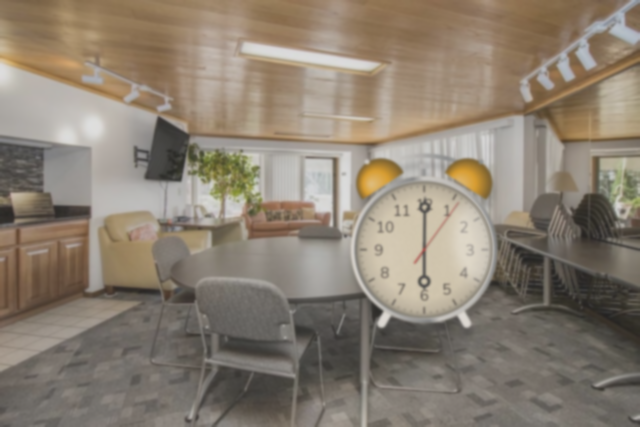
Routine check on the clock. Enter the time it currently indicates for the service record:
6:00:06
